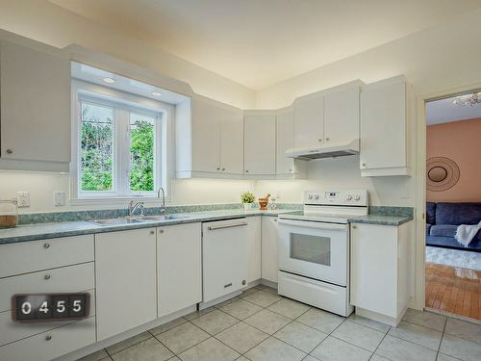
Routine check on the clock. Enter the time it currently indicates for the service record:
4:55
